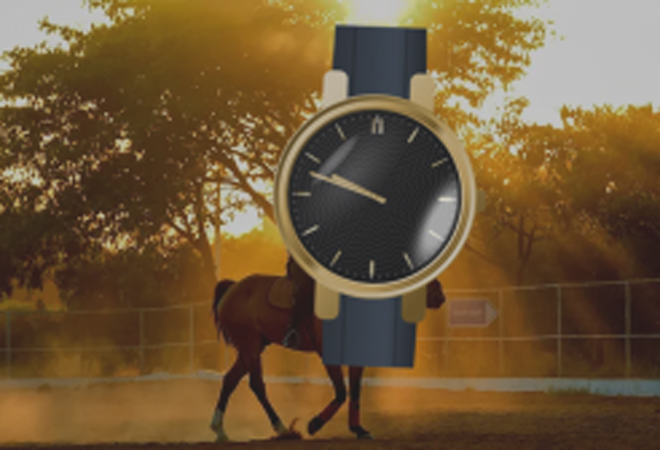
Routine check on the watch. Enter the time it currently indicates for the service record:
9:48
